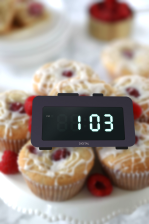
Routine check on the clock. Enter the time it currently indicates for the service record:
1:03
